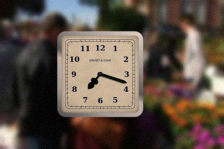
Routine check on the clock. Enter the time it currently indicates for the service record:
7:18
